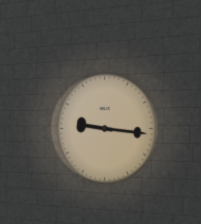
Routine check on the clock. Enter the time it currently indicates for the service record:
9:16
